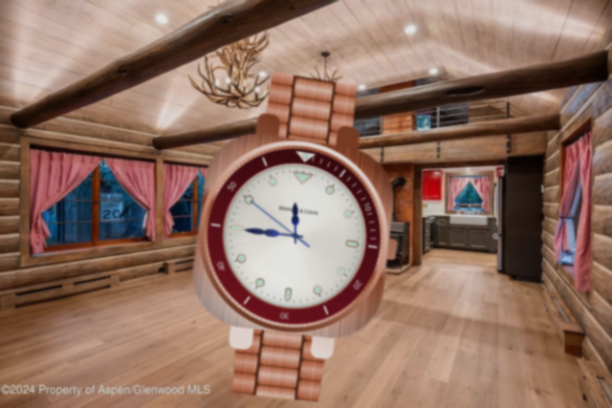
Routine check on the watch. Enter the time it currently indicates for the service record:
11:44:50
